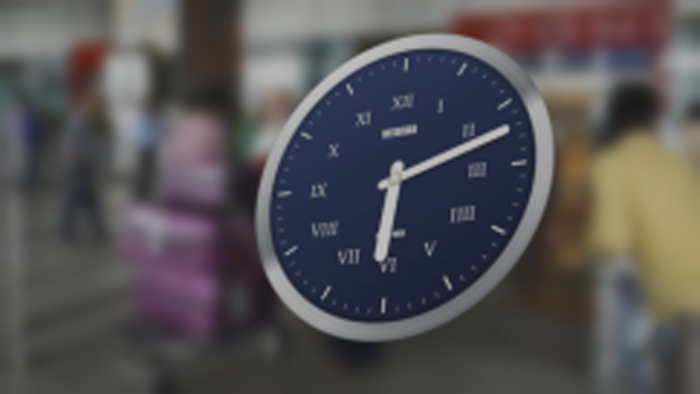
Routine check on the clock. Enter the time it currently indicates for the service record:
6:12
